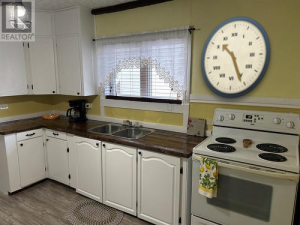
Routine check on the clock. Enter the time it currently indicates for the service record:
10:26
